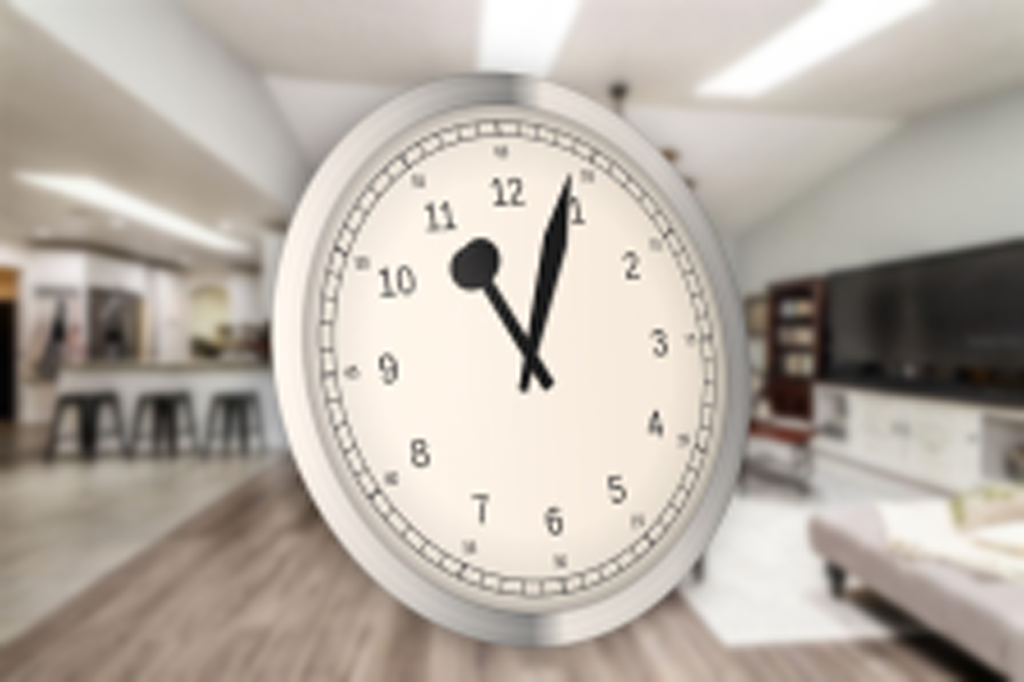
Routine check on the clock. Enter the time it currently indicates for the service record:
11:04
